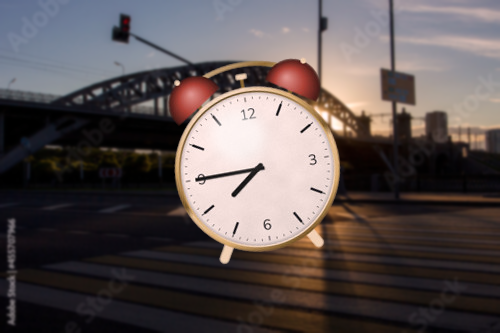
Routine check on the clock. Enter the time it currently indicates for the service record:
7:45
